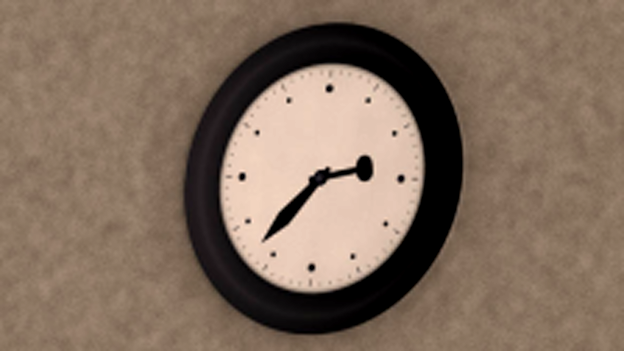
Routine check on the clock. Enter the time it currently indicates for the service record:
2:37
